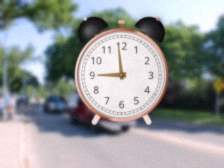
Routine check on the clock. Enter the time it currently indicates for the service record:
8:59
